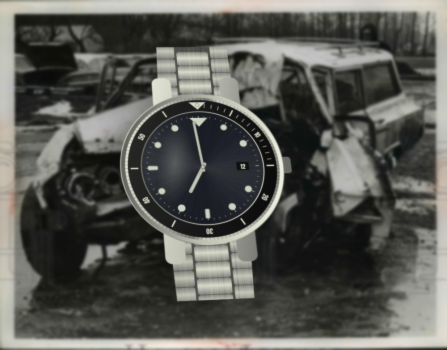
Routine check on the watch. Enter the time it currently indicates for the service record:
6:59
